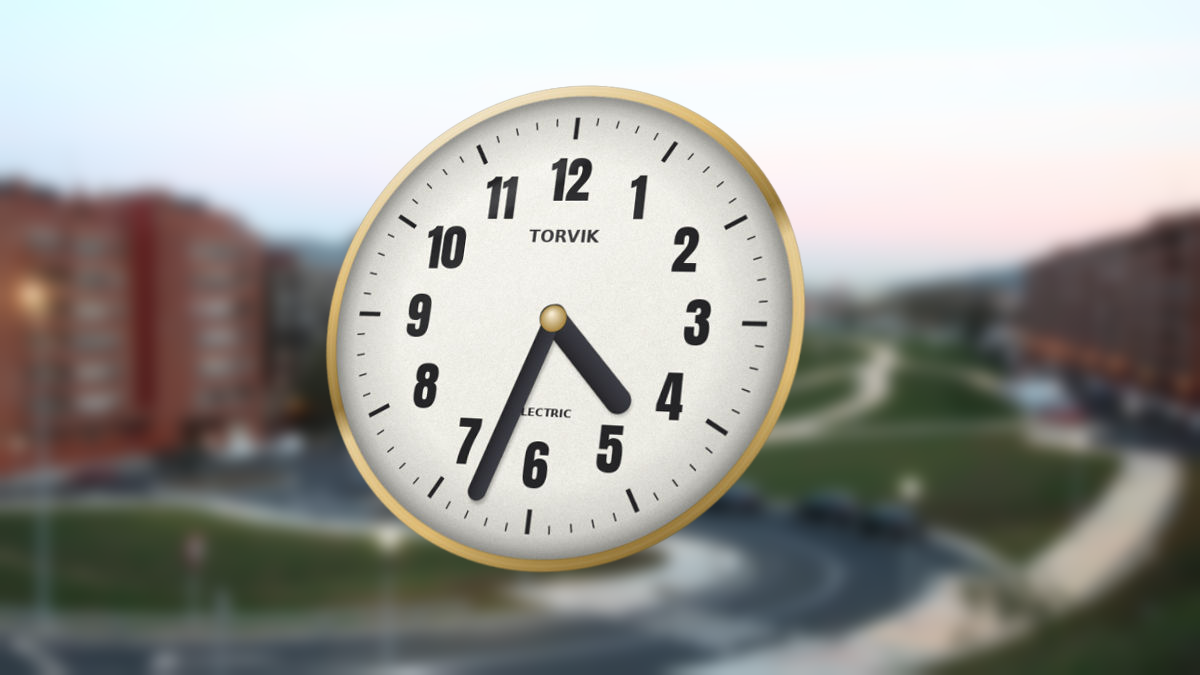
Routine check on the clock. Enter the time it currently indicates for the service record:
4:33
